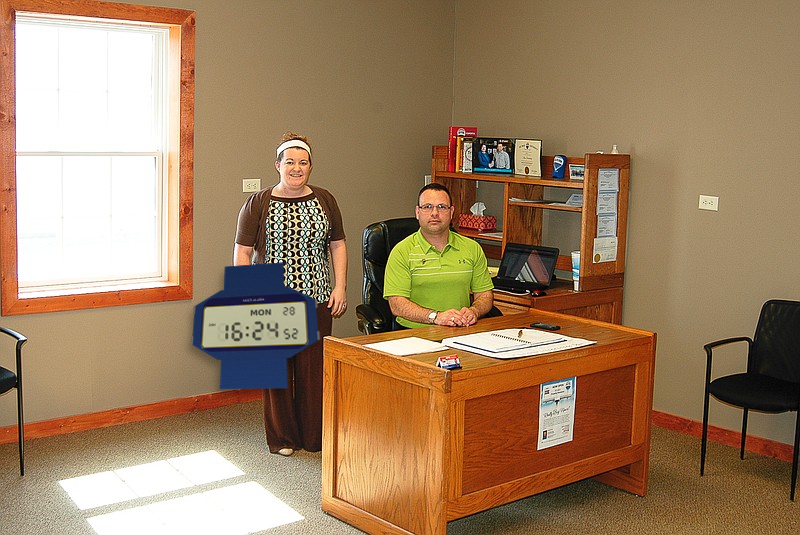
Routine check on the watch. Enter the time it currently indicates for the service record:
16:24:52
